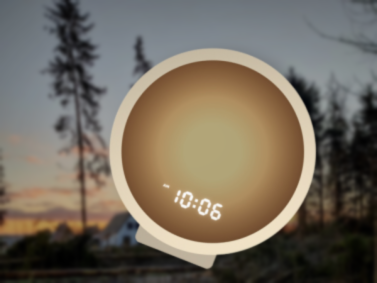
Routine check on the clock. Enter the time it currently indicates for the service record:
10:06
